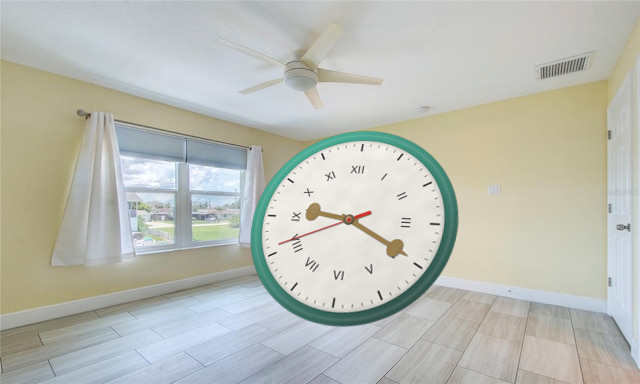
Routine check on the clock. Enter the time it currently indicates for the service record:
9:19:41
